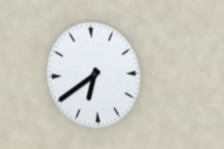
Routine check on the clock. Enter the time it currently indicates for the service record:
6:40
